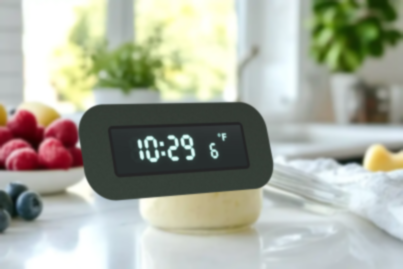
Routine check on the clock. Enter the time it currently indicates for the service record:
10:29
